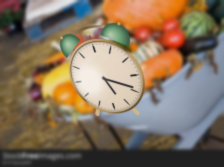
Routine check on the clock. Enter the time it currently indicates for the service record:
5:19
